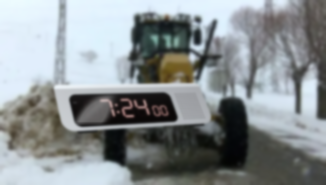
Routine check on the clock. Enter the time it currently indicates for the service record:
7:24
